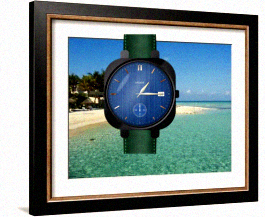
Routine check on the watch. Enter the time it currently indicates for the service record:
1:15
